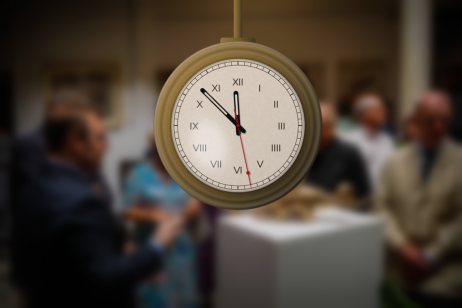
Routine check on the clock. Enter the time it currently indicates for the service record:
11:52:28
